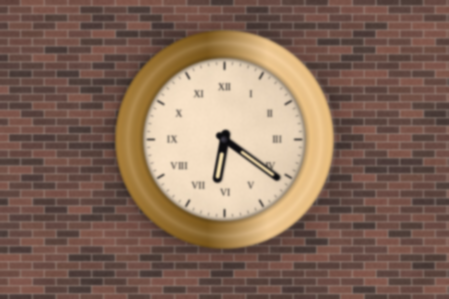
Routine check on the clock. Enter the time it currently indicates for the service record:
6:21
